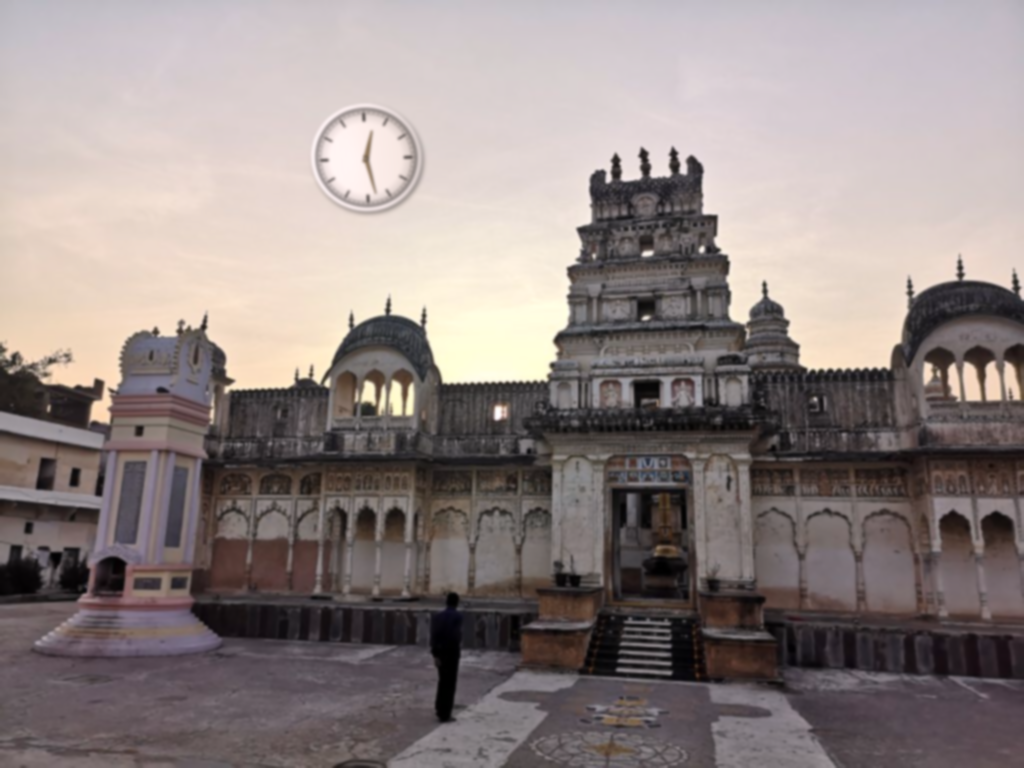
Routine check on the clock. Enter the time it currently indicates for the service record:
12:28
